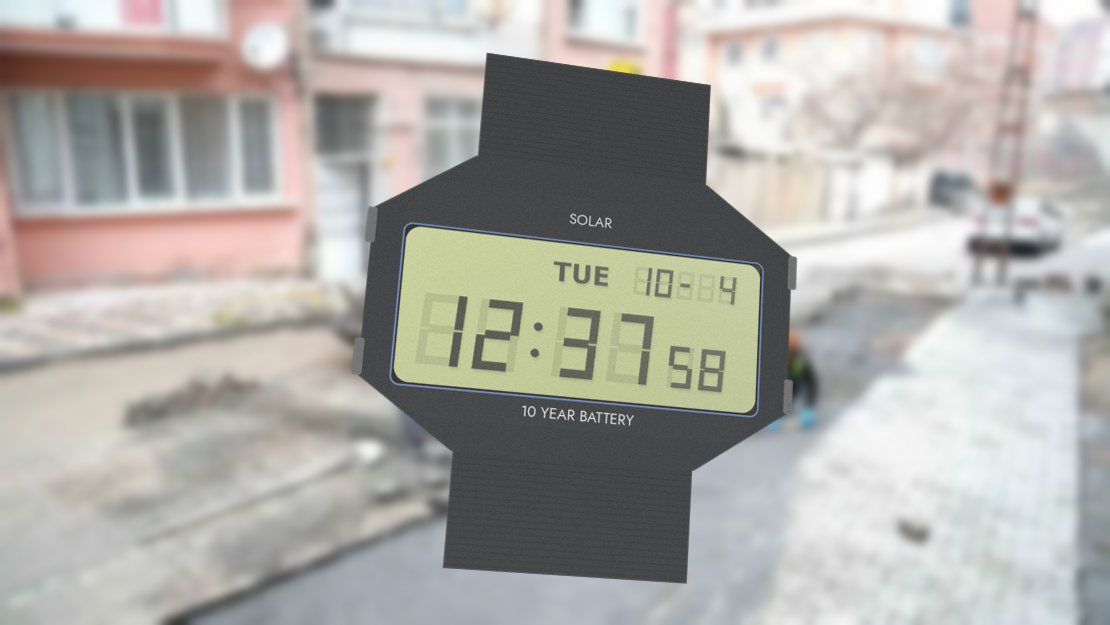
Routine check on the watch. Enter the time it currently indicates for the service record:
12:37:58
